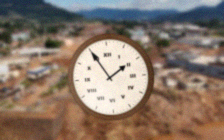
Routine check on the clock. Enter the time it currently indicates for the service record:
1:55
